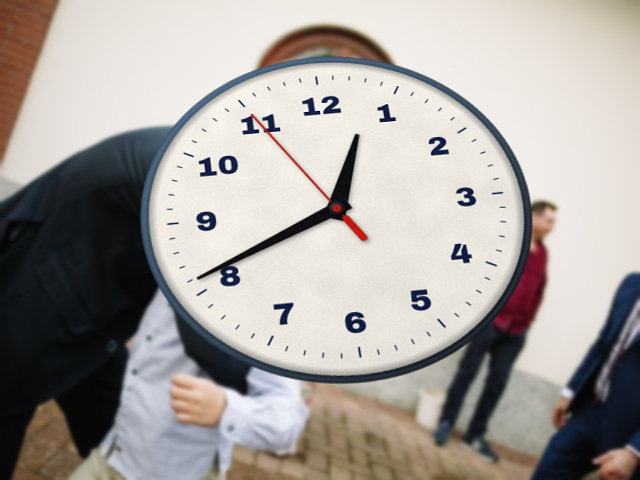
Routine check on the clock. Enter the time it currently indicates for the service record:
12:40:55
